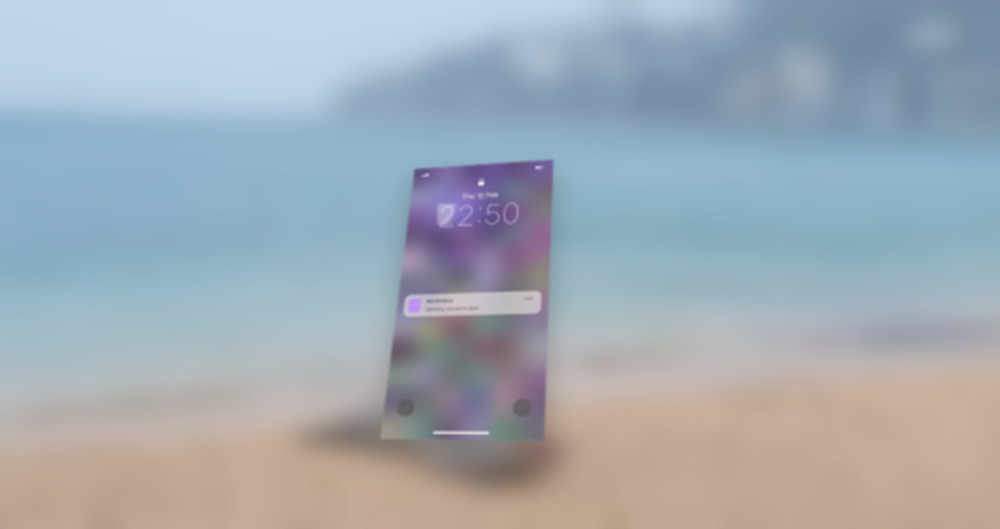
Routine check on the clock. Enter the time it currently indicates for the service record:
22:50
